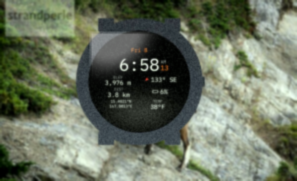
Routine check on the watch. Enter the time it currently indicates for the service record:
6:58
